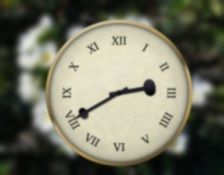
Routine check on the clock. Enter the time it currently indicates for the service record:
2:40
